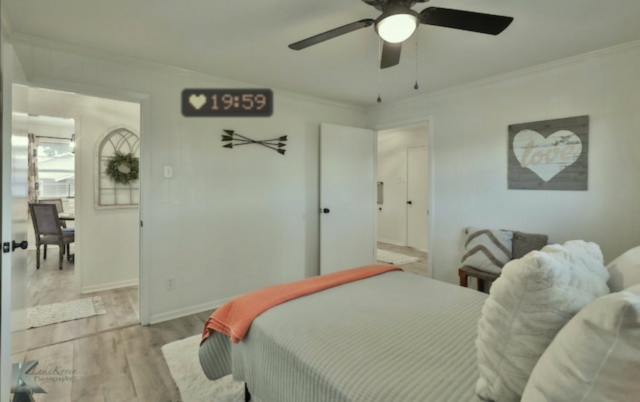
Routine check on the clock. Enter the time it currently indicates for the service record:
19:59
